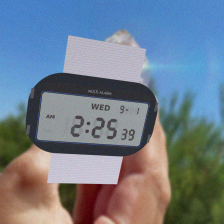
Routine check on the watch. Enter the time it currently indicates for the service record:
2:25:39
